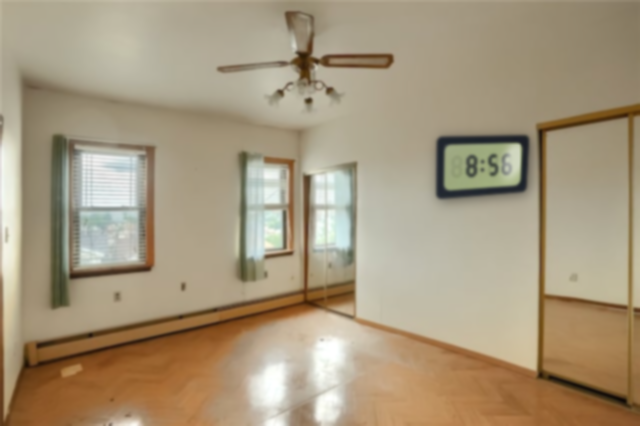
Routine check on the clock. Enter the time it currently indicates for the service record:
8:56
